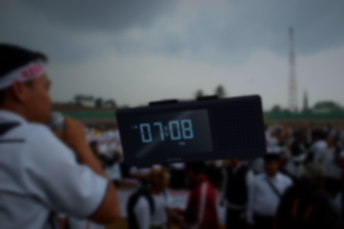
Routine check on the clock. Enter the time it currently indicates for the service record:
7:08
